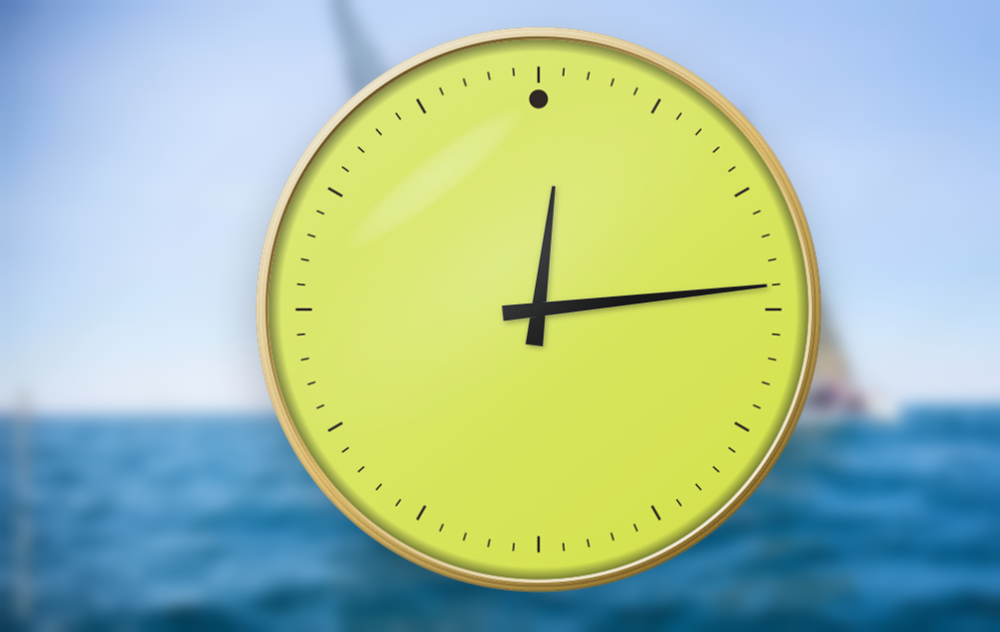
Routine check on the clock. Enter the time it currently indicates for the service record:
12:14
